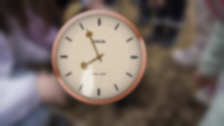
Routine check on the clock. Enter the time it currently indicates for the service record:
7:56
